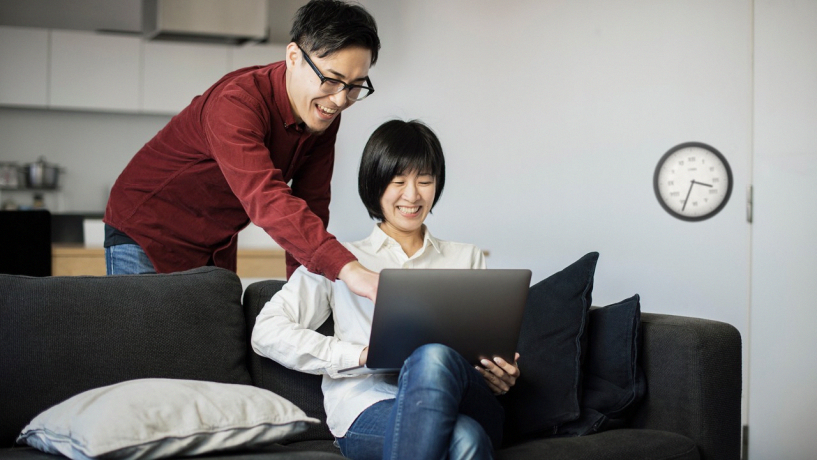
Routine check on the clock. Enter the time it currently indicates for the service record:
3:34
